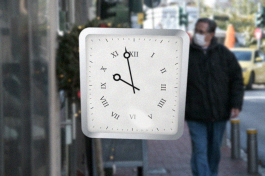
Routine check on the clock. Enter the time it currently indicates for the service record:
9:58
